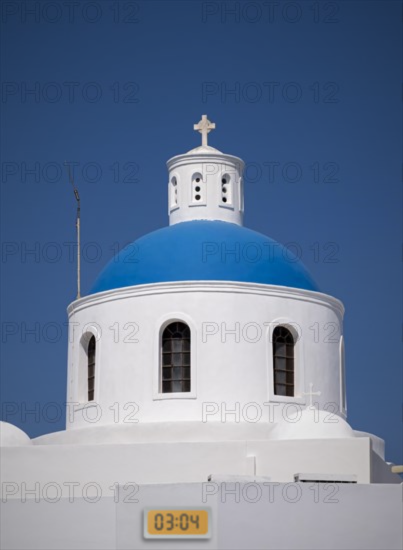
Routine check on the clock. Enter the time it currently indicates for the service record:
3:04
